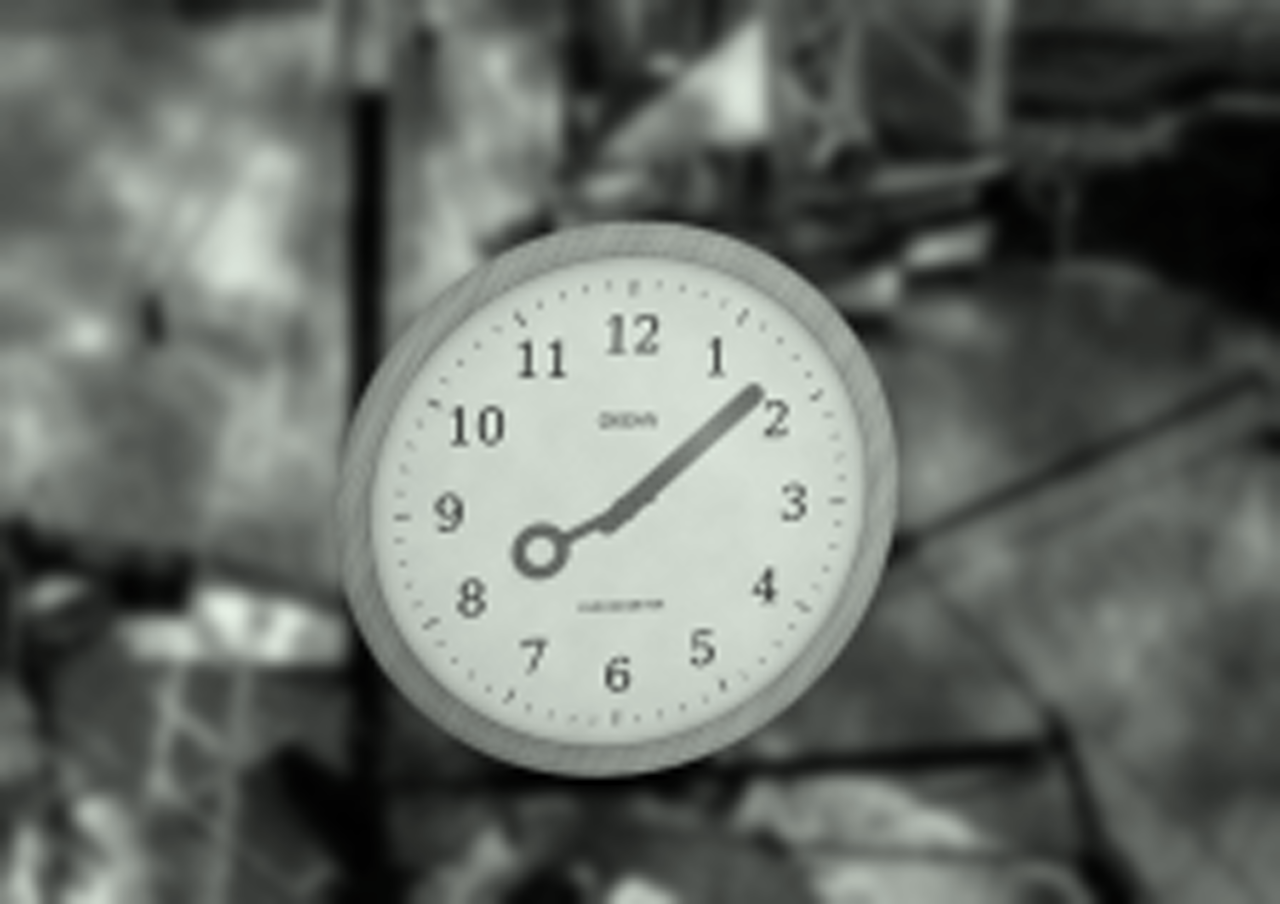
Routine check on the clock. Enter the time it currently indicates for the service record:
8:08
